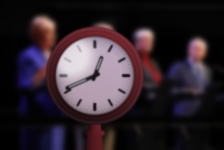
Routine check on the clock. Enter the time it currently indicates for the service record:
12:41
